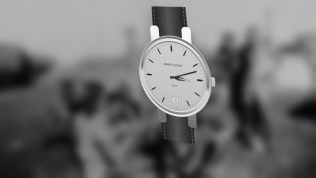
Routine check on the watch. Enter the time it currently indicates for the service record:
3:12
